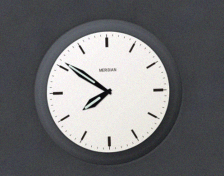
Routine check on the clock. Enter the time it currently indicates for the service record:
7:51
